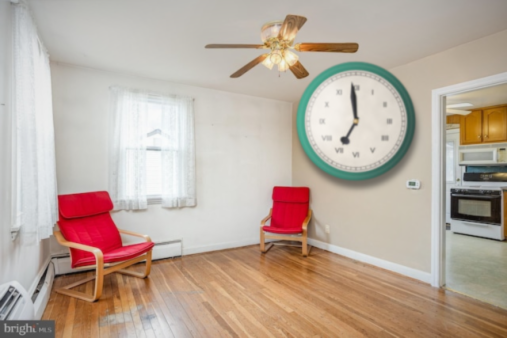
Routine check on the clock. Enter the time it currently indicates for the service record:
6:59
